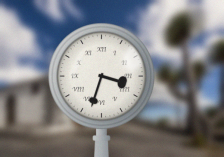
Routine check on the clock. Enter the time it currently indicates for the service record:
3:33
